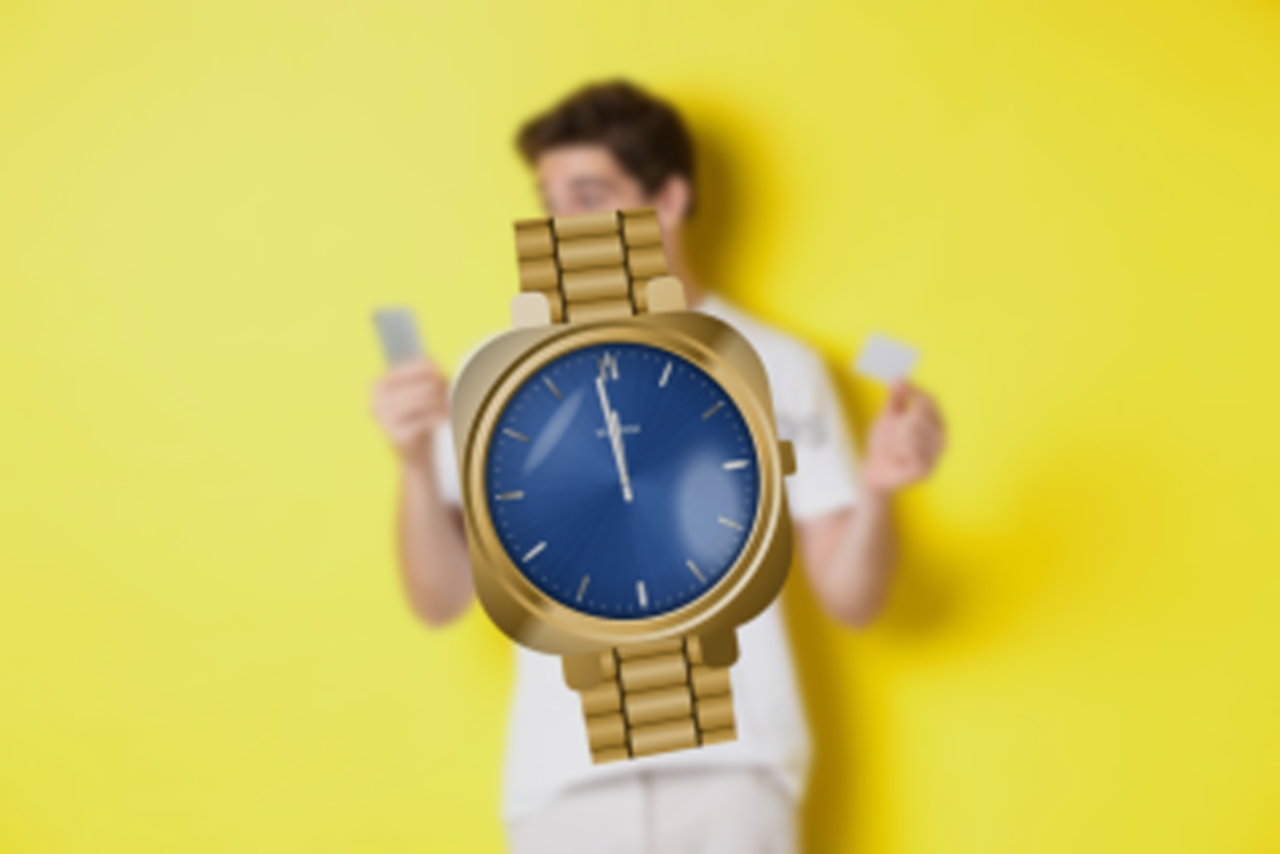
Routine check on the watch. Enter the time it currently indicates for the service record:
11:59
